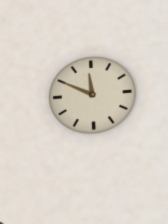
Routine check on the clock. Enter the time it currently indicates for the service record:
11:50
